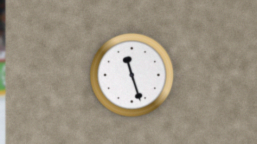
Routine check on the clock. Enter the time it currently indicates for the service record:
11:27
